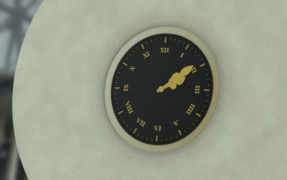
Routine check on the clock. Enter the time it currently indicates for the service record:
2:09
